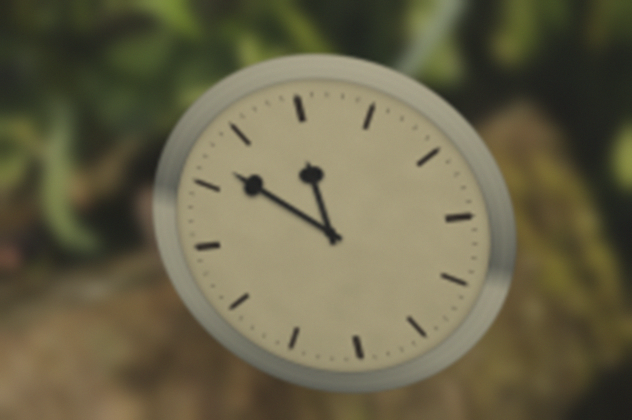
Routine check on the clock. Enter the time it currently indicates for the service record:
11:52
